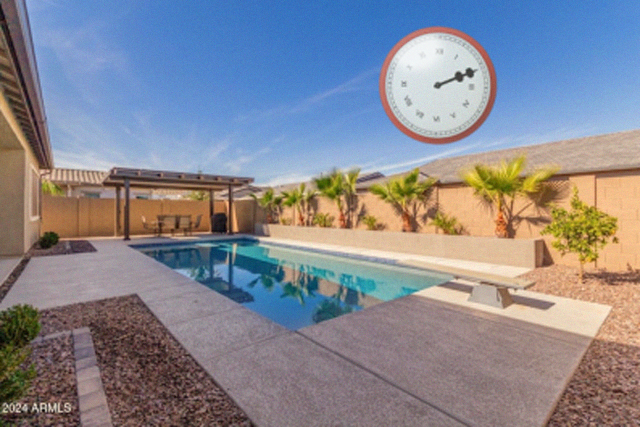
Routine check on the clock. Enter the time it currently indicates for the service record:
2:11
